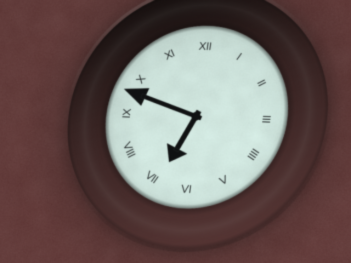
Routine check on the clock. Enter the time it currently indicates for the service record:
6:48
